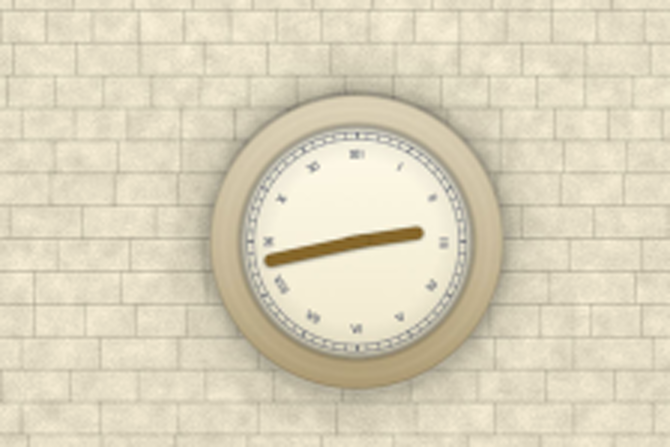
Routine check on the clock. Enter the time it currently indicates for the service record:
2:43
